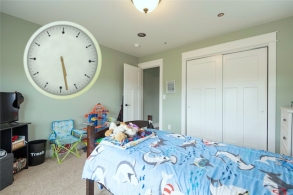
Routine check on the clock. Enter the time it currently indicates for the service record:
5:28
